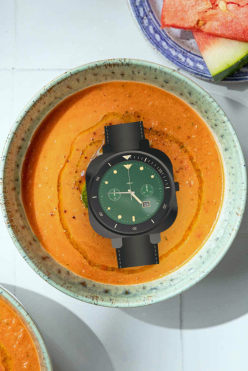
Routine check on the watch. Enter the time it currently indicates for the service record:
4:46
